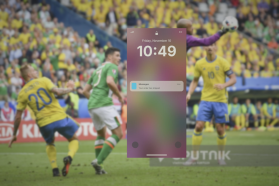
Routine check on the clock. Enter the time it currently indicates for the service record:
10:49
